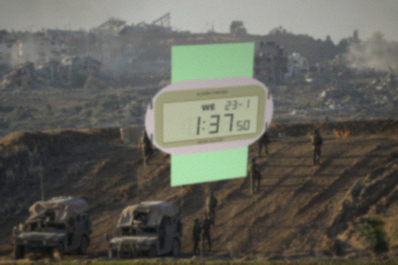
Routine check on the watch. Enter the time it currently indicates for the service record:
1:37
